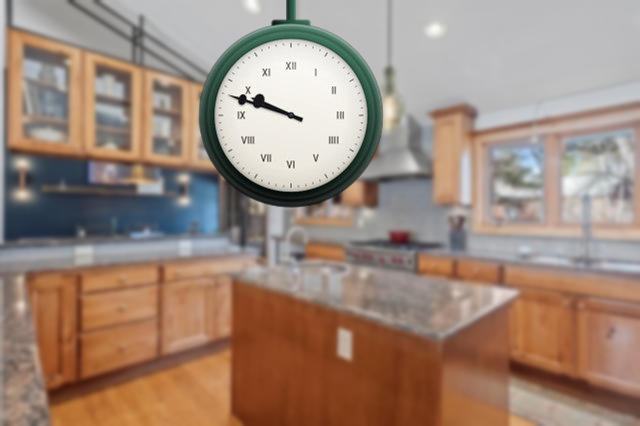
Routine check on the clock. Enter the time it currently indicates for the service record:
9:48
